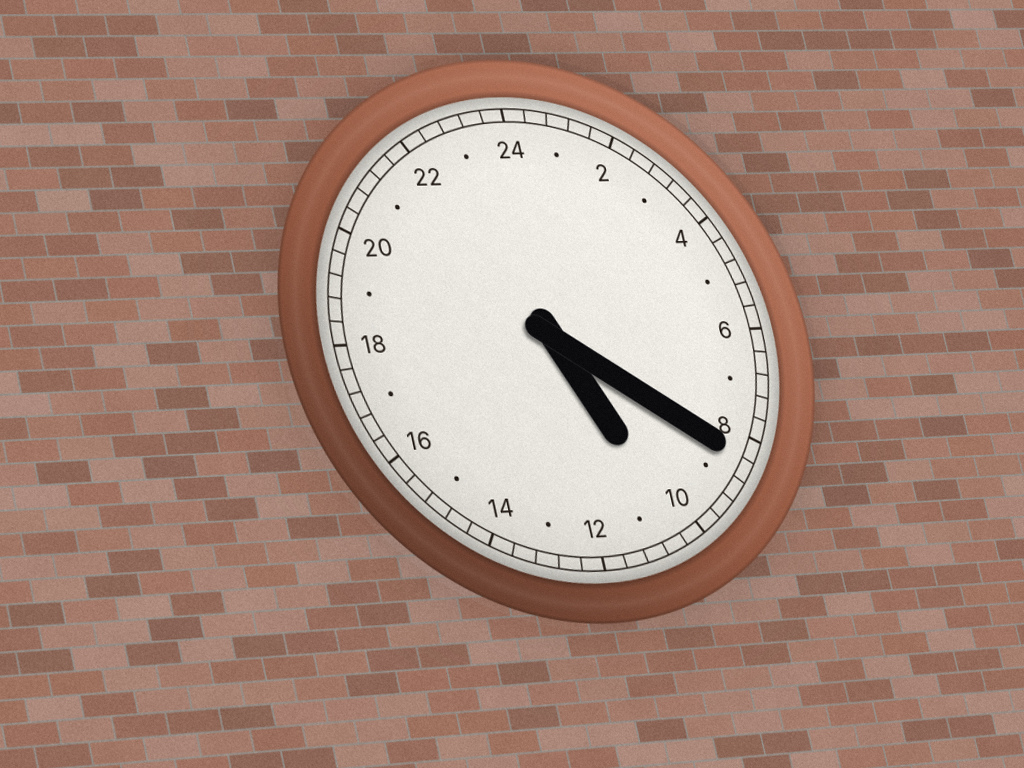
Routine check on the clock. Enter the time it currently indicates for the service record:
10:21
